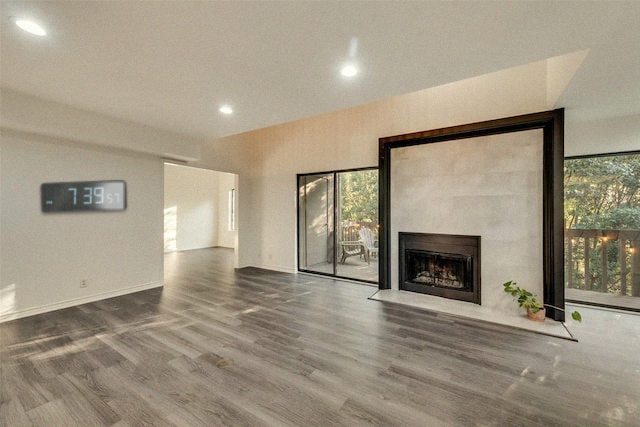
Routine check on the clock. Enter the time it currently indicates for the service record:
7:39
